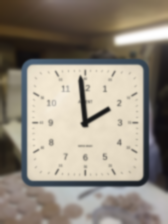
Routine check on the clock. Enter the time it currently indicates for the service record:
1:59
